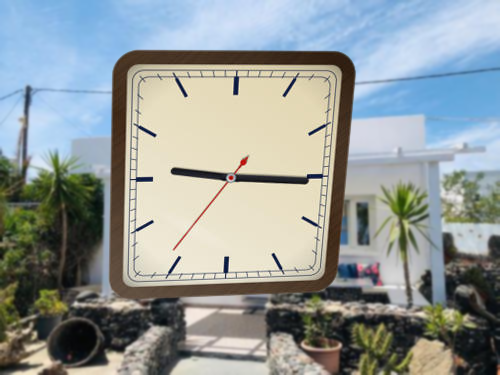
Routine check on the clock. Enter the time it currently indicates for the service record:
9:15:36
